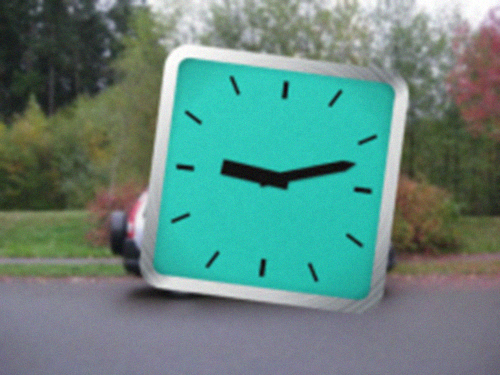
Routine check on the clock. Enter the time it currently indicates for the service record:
9:12
